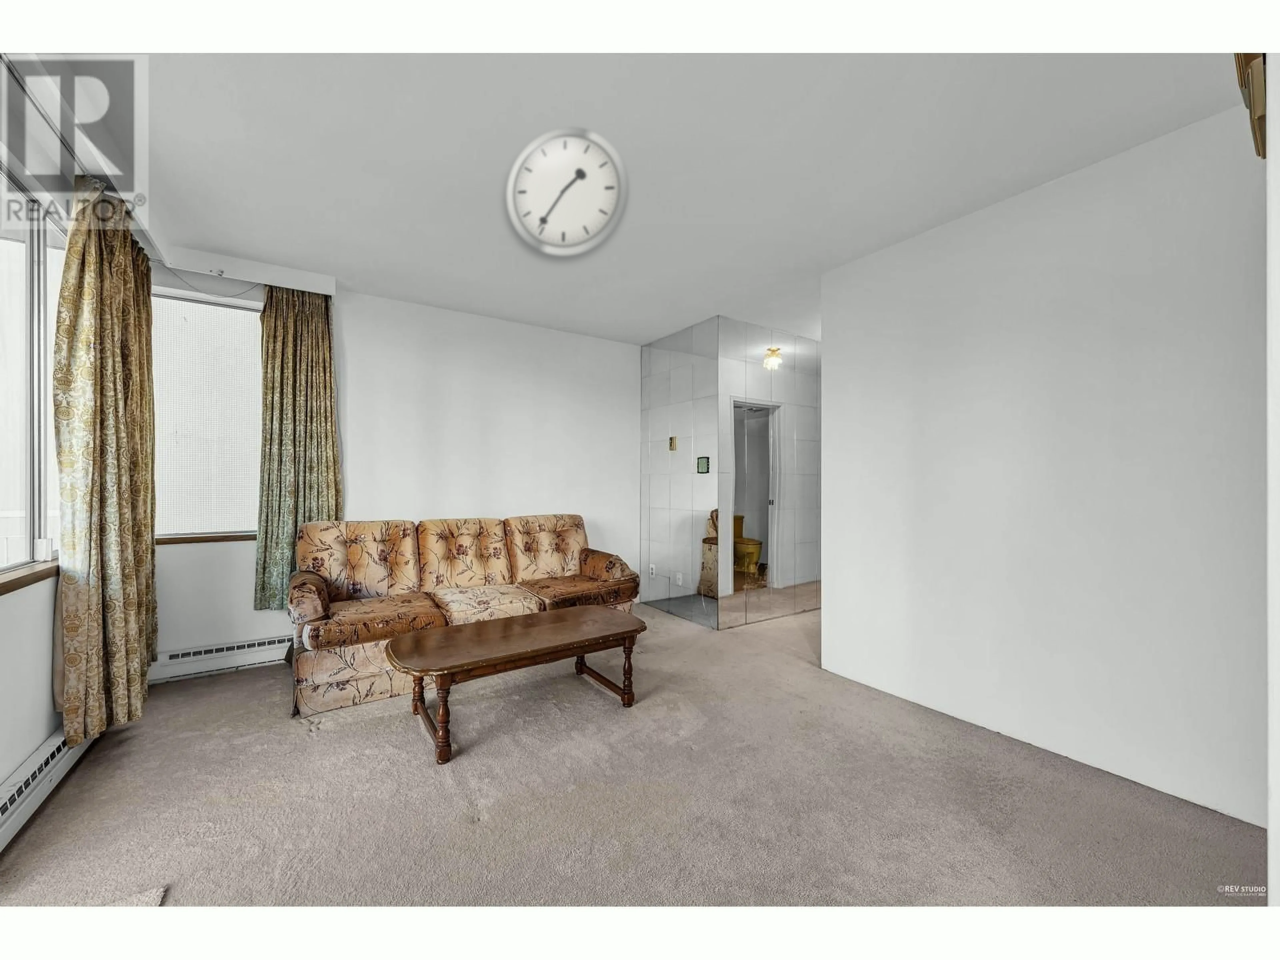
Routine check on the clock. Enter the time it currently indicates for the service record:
1:36
